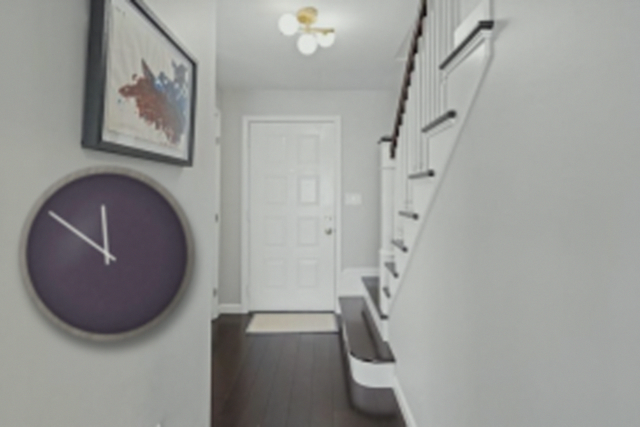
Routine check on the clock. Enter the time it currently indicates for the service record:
11:51
